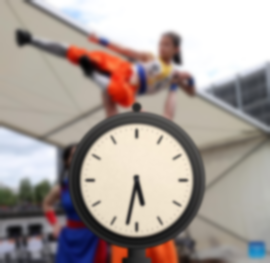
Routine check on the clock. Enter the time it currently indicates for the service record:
5:32
